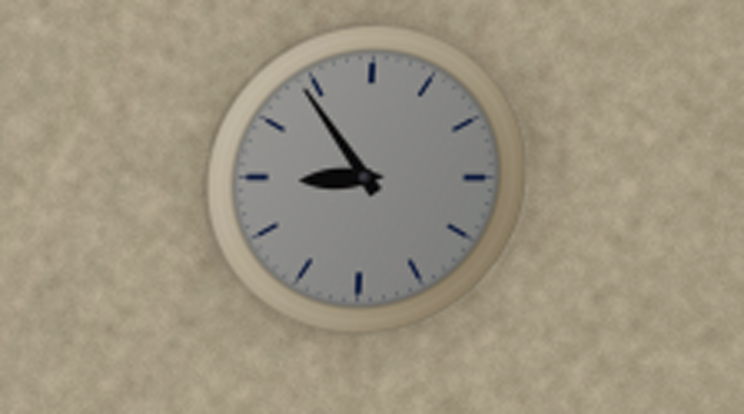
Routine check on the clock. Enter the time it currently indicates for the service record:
8:54
